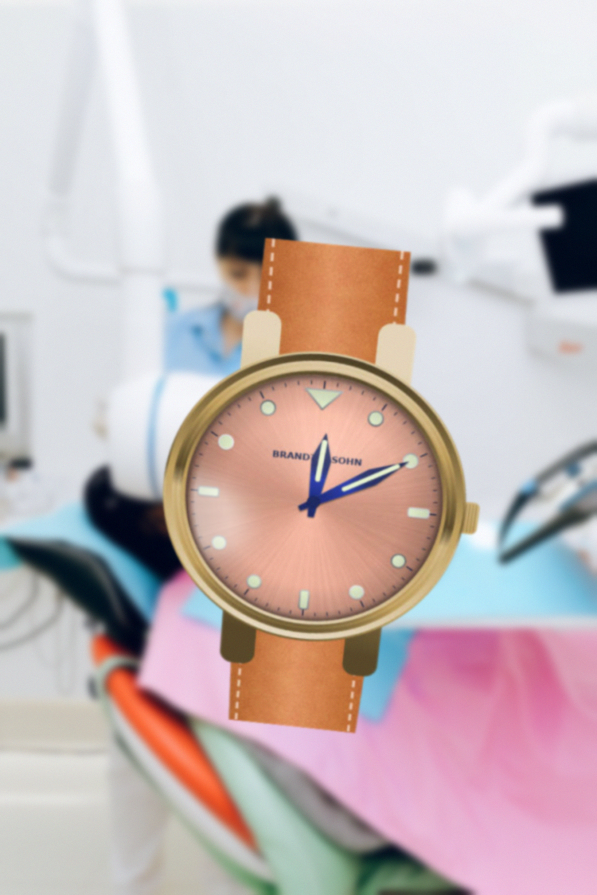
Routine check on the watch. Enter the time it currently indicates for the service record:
12:10
